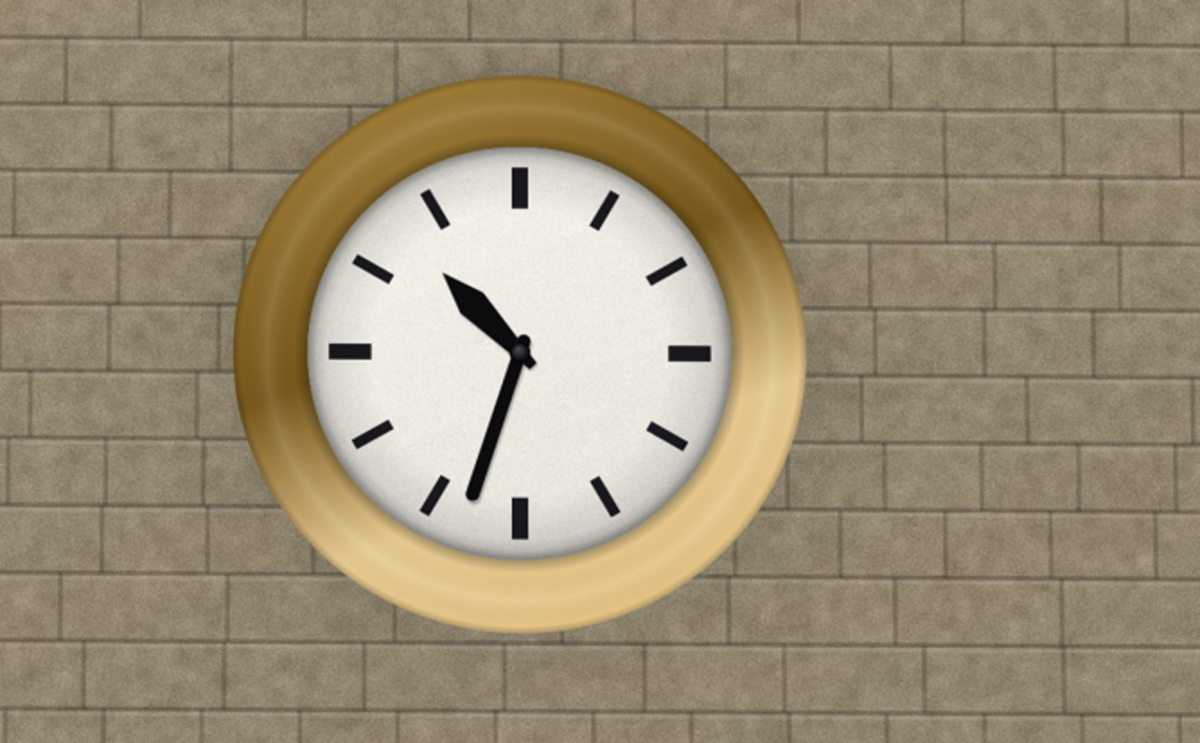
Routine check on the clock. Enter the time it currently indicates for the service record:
10:33
